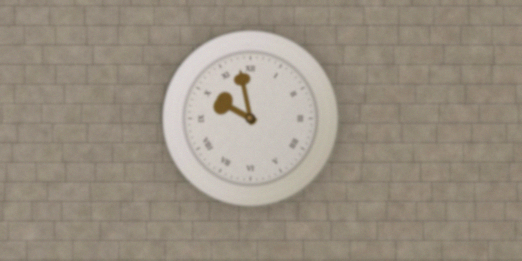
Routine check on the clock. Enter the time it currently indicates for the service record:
9:58
